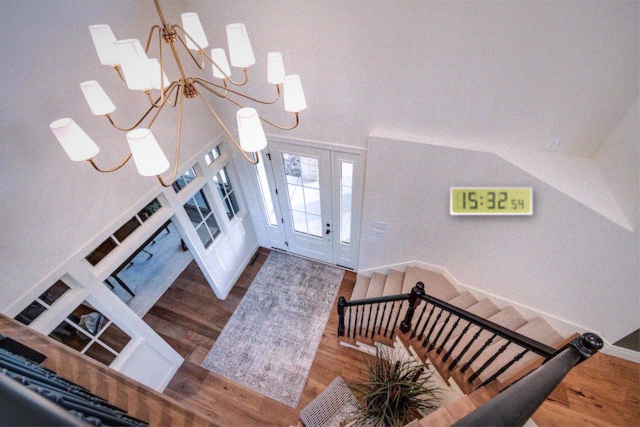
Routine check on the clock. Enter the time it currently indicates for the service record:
15:32
